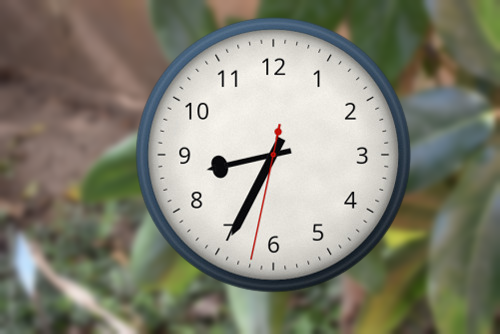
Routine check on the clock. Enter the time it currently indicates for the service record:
8:34:32
